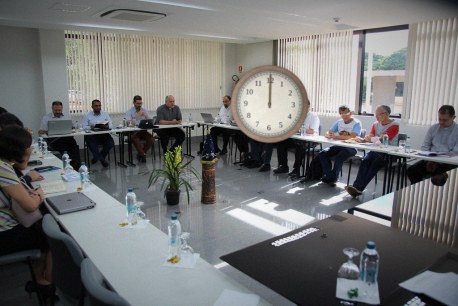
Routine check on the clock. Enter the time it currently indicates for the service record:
12:00
